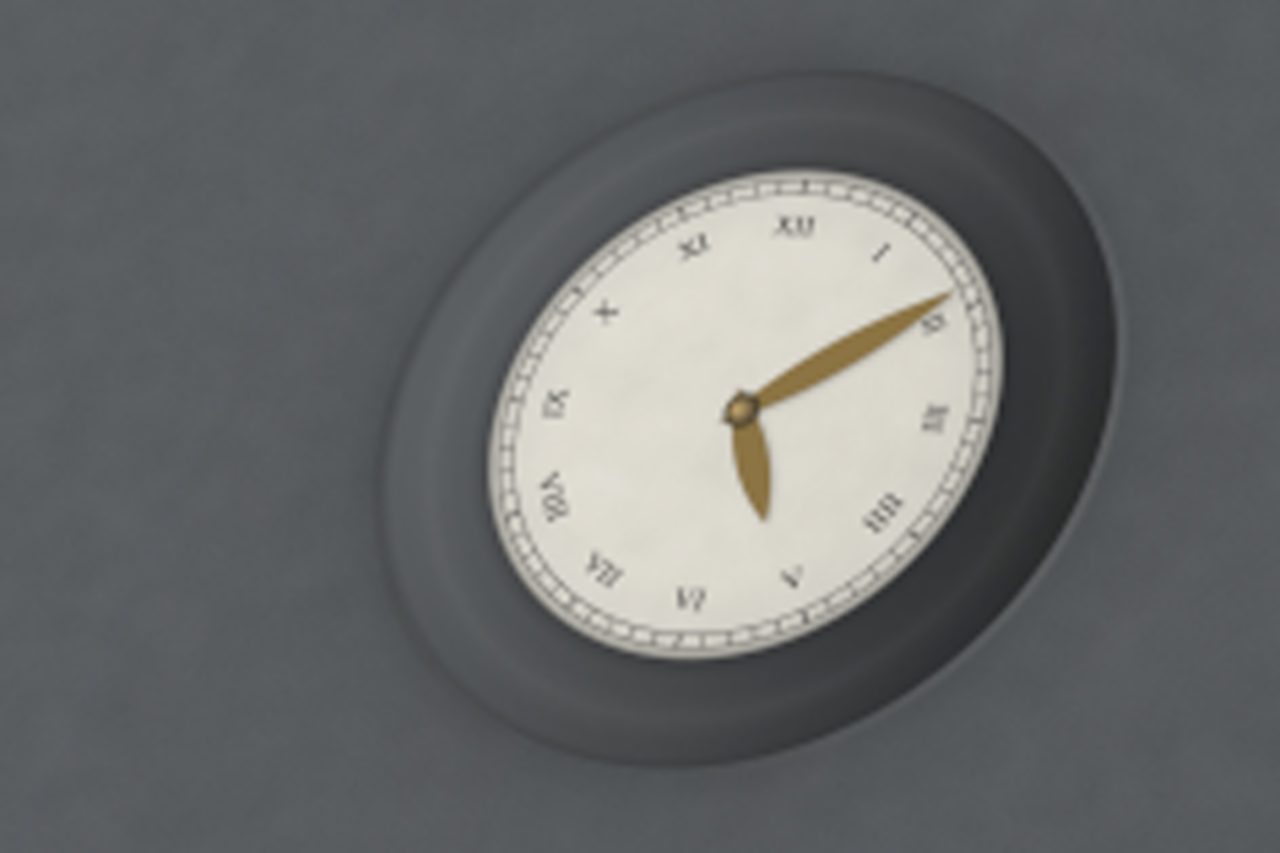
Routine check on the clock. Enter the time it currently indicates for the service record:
5:09
